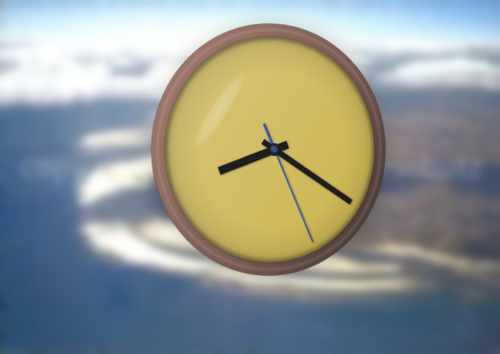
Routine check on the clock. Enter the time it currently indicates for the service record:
8:20:26
